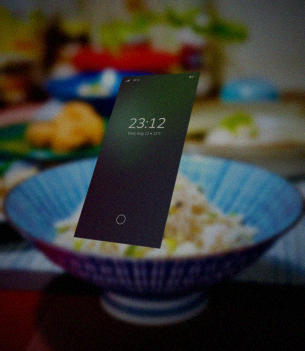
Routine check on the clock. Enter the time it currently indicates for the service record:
23:12
